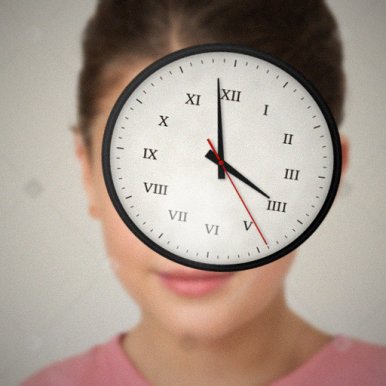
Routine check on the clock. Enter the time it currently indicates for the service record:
3:58:24
